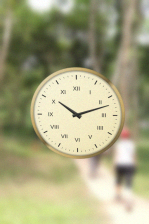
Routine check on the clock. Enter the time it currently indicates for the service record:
10:12
